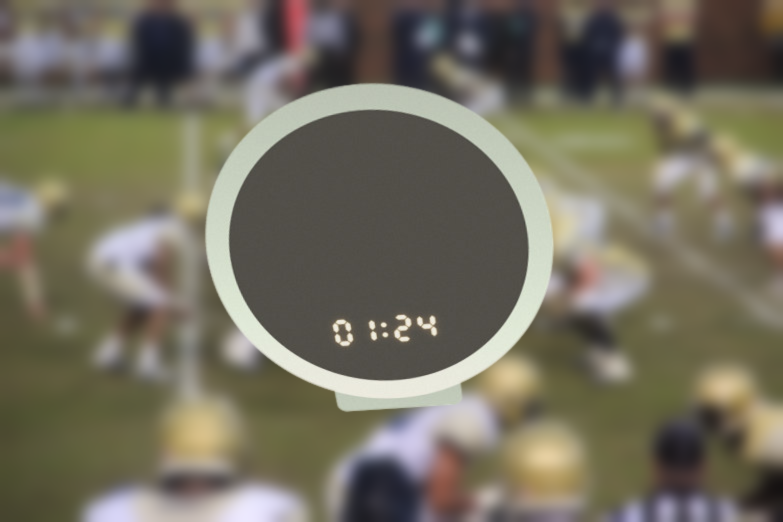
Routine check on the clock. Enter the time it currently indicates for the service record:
1:24
